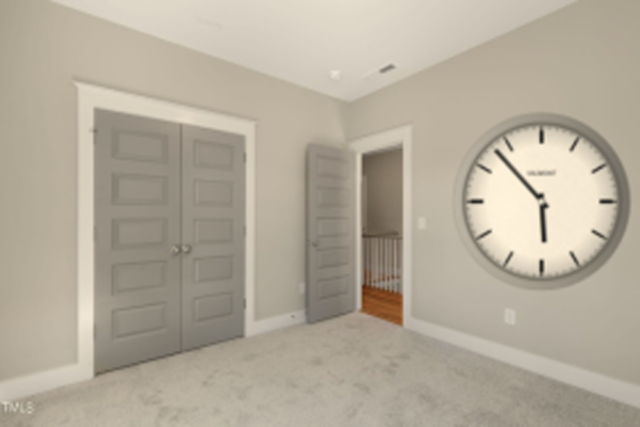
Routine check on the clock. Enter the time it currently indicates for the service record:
5:53
